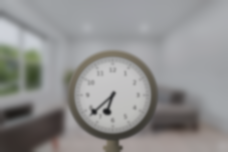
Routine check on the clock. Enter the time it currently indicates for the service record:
6:38
